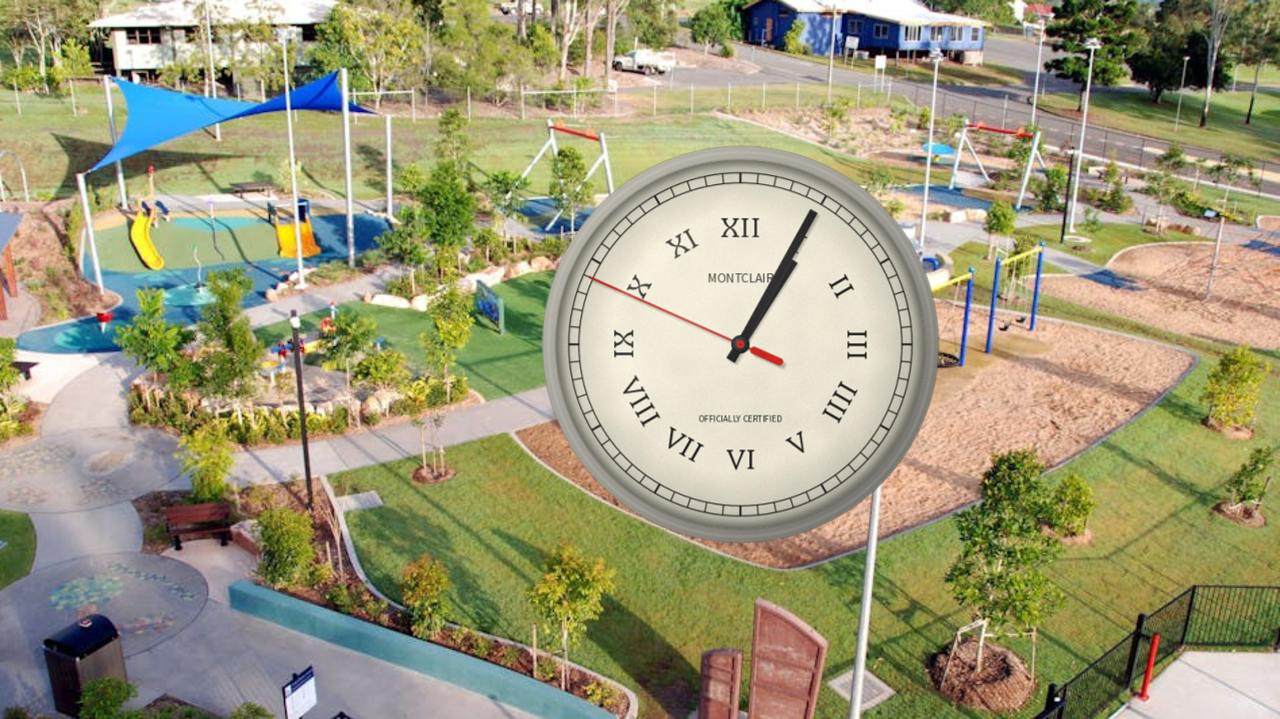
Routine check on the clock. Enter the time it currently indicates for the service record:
1:04:49
